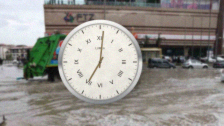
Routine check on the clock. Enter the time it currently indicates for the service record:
7:01
